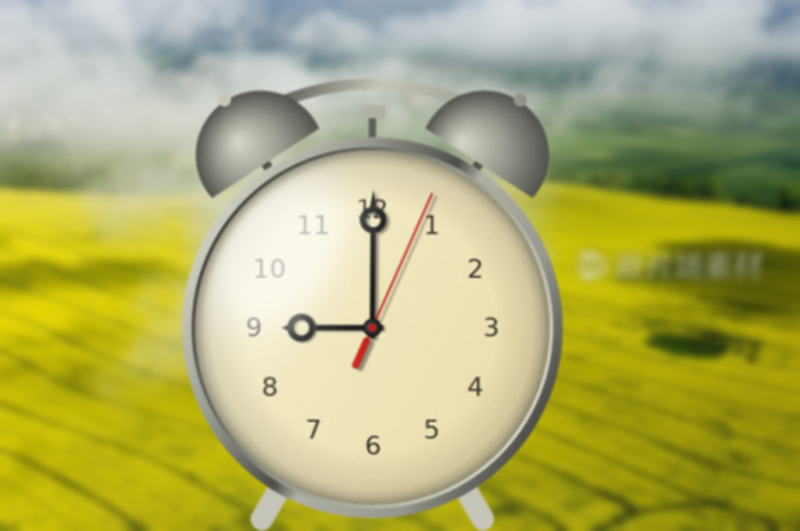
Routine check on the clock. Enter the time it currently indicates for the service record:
9:00:04
